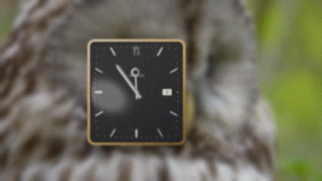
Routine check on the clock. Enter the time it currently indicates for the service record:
11:54
